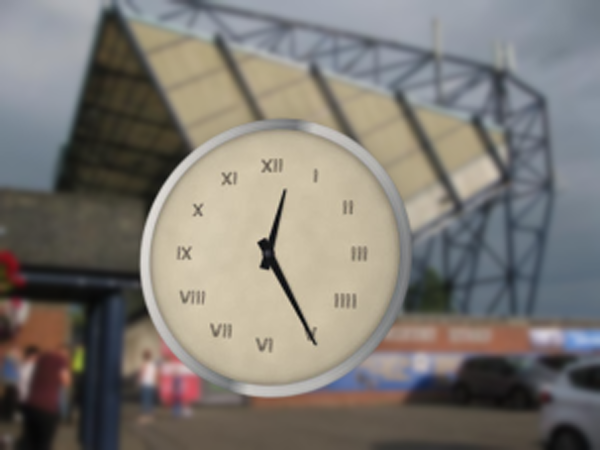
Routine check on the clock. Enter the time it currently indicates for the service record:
12:25
